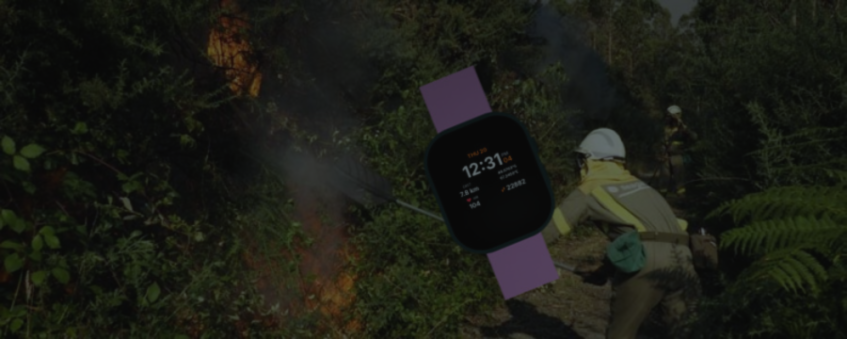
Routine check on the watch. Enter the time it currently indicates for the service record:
12:31
